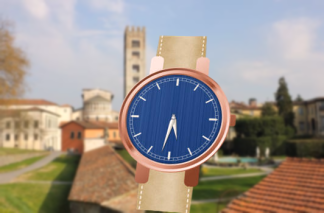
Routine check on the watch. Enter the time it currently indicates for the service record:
5:32
